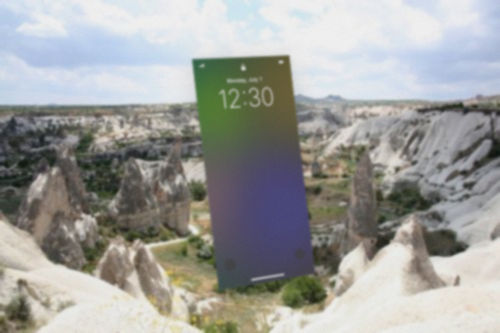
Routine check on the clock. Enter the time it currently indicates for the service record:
12:30
